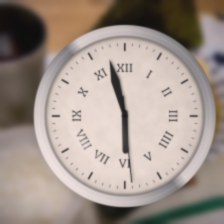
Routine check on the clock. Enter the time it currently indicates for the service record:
5:57:29
